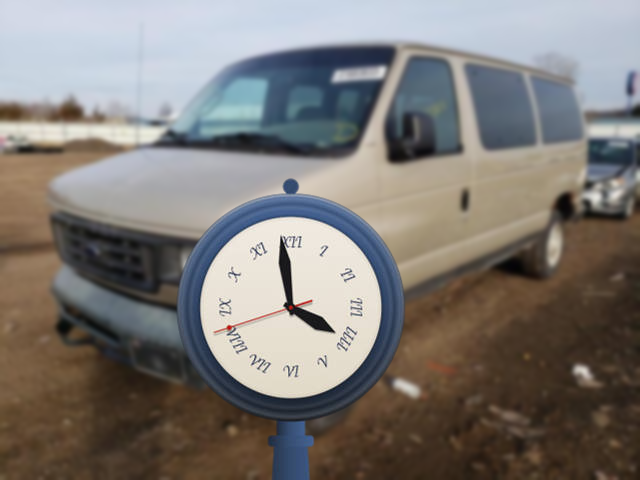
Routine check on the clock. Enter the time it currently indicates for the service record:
3:58:42
